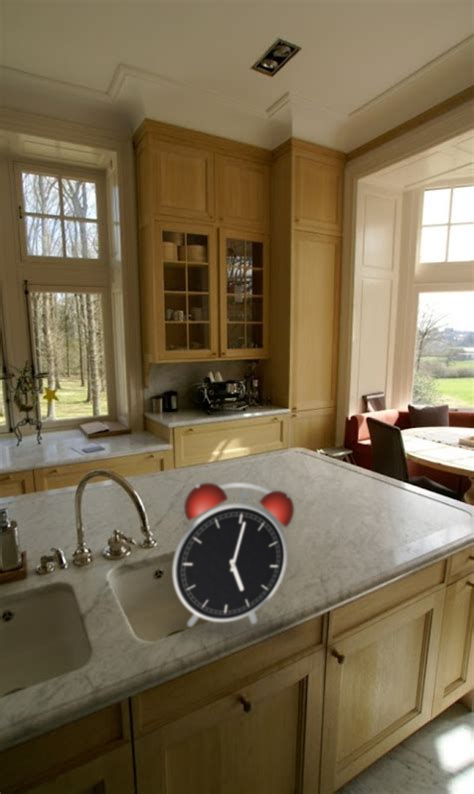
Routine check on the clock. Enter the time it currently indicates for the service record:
5:01
